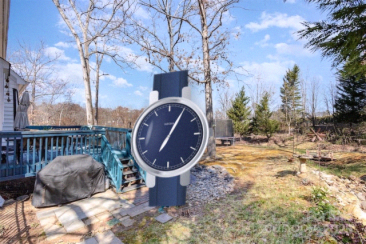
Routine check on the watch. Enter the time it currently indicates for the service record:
7:05
